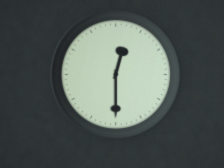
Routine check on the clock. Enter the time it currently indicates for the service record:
12:30
